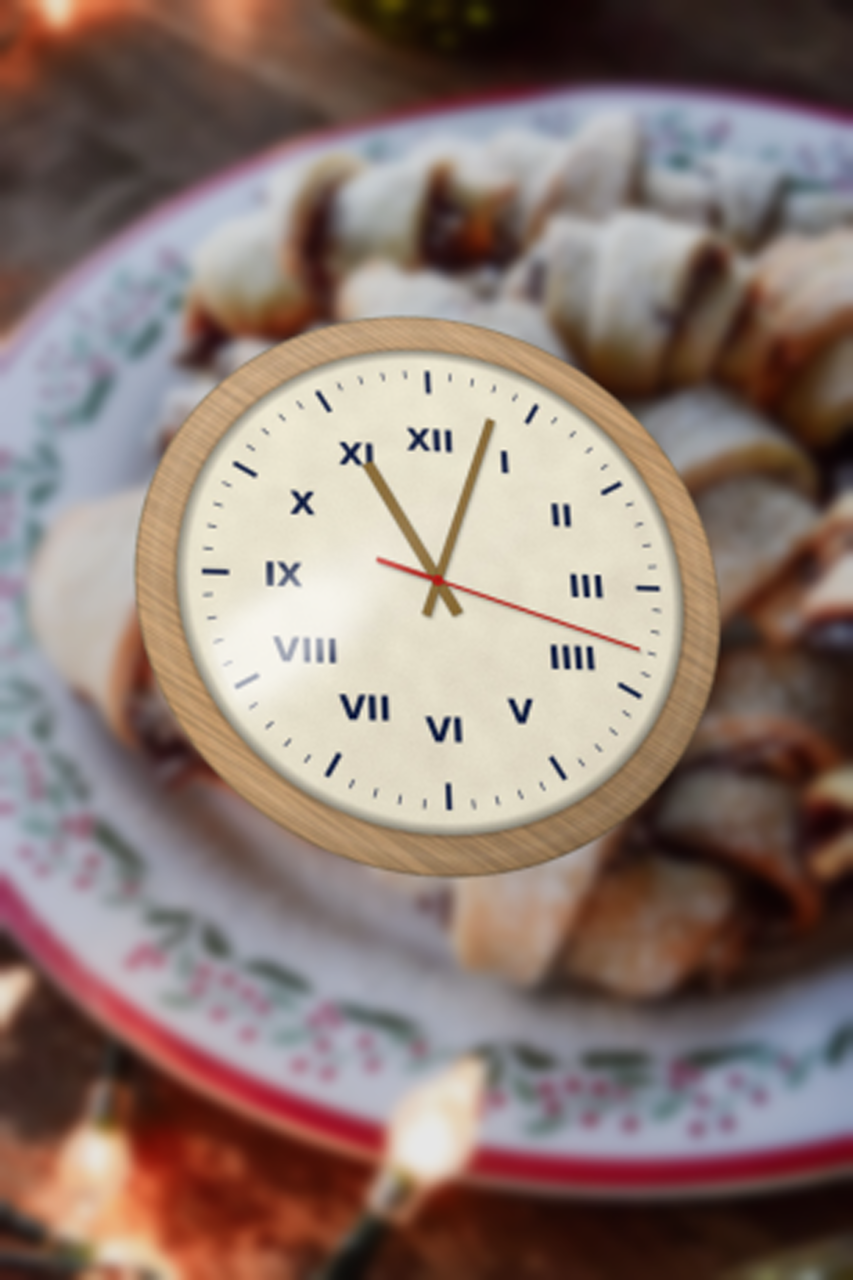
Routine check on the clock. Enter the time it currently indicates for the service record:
11:03:18
